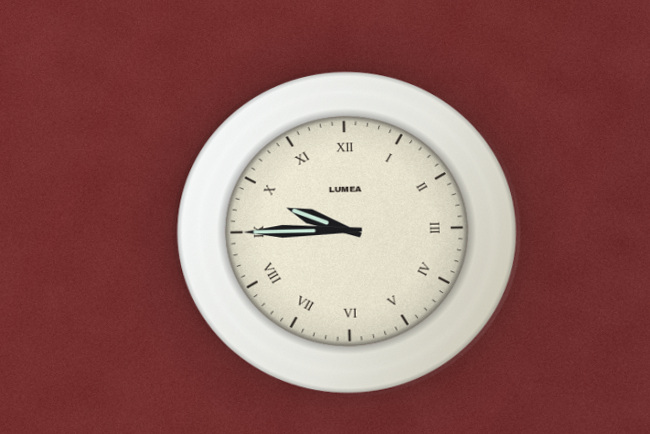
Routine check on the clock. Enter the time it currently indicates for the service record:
9:45
